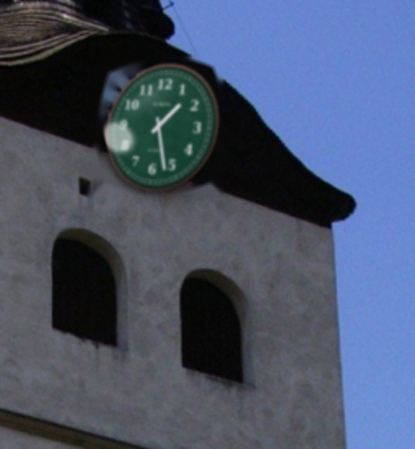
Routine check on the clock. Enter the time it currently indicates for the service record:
1:27
